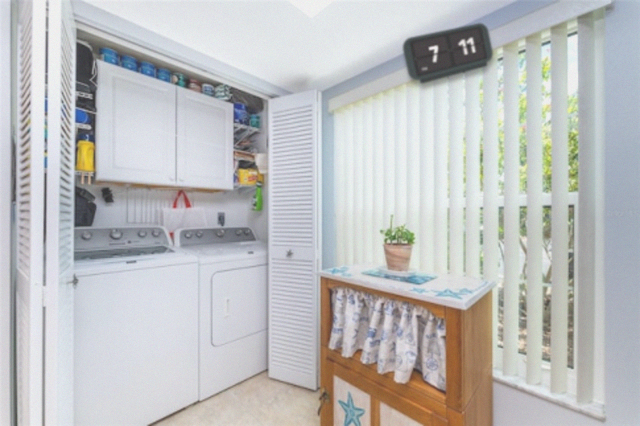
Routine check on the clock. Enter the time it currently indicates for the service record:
7:11
